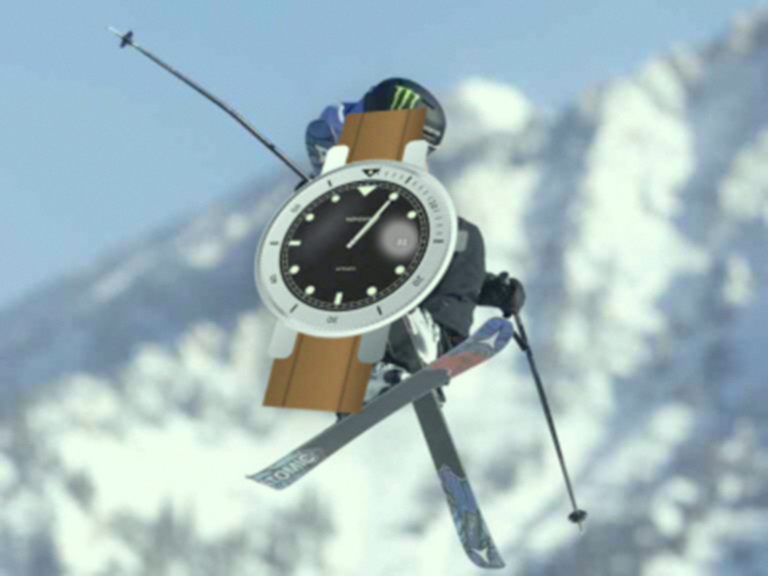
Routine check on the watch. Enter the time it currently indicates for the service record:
1:05
